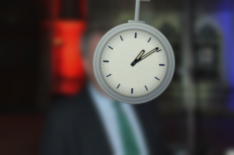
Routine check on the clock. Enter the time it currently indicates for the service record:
1:09
